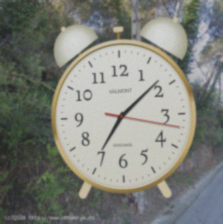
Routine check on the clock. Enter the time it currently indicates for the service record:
7:08:17
